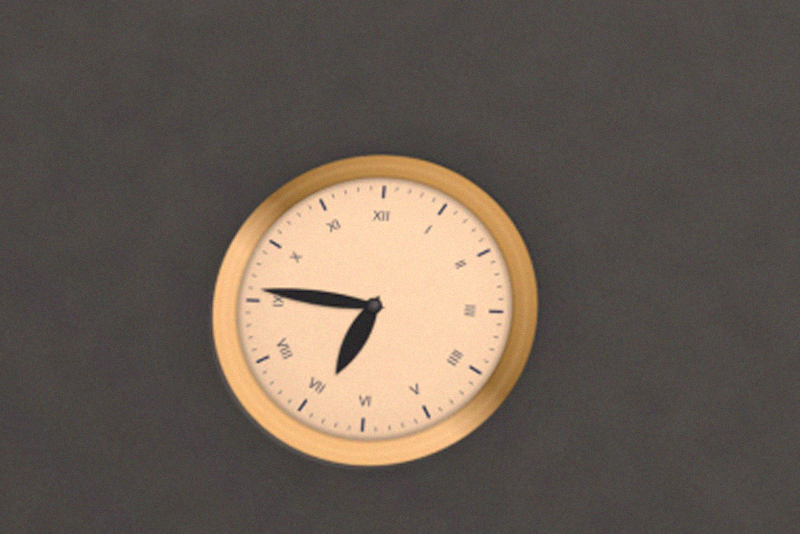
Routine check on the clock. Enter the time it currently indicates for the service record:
6:46
